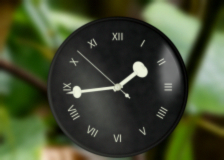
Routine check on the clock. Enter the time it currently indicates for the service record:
1:43:52
